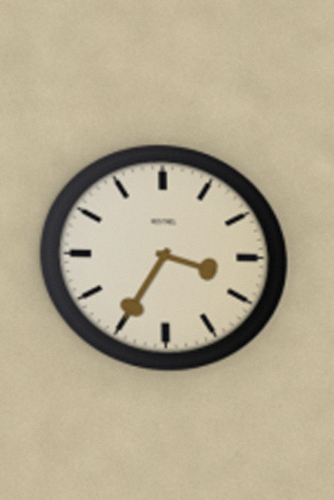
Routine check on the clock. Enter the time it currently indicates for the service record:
3:35
